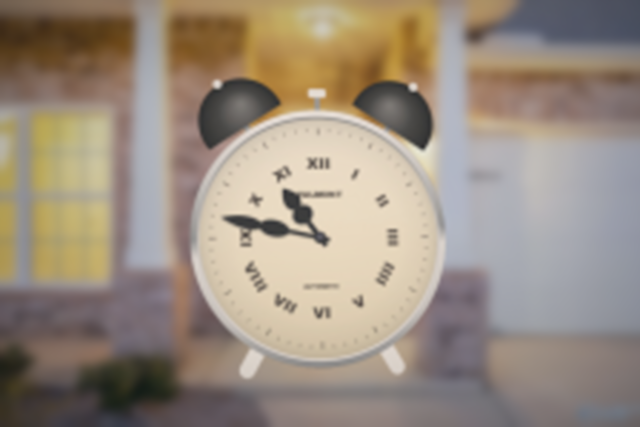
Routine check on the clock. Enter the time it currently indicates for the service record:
10:47
